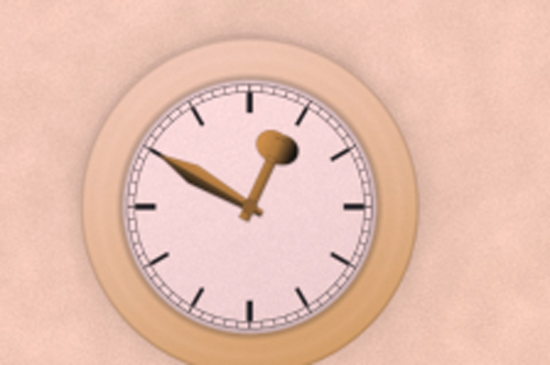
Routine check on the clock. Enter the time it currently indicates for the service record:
12:50
